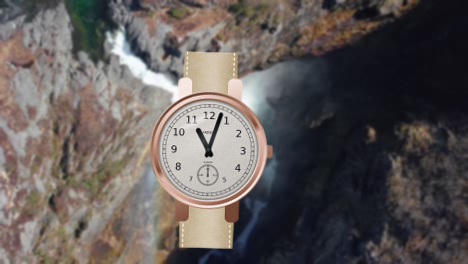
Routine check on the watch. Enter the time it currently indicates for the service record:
11:03
